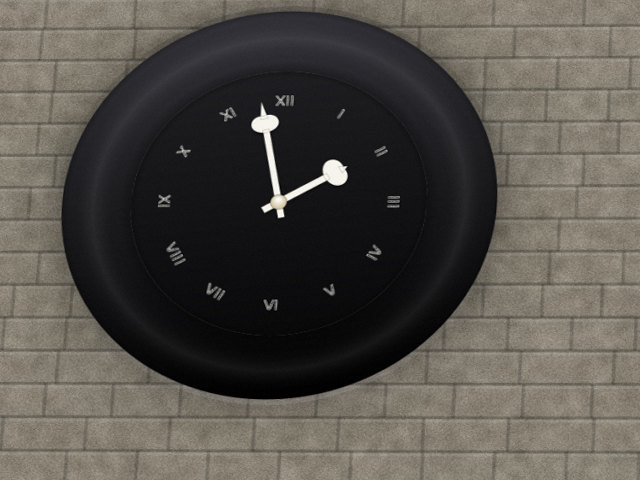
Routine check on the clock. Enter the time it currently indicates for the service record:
1:58
